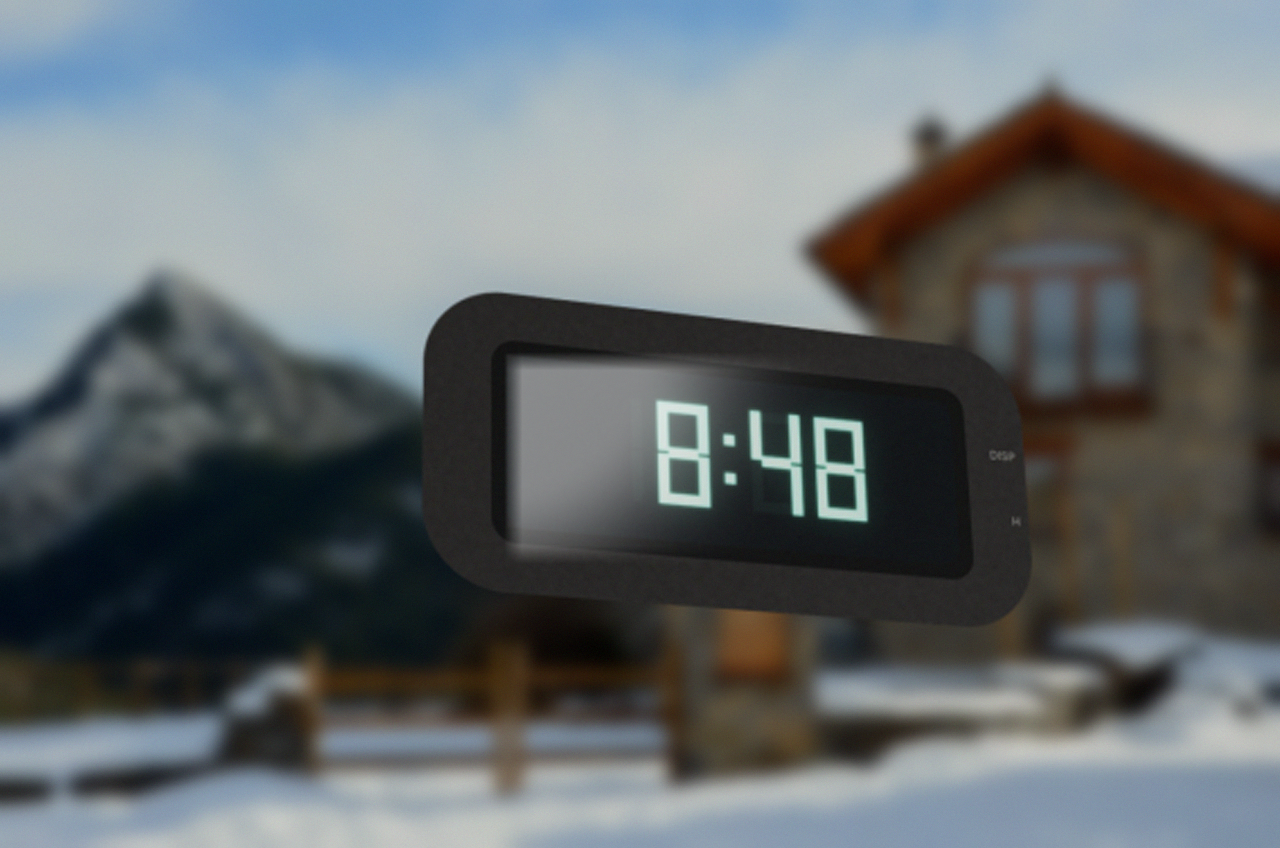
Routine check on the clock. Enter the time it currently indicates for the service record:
8:48
